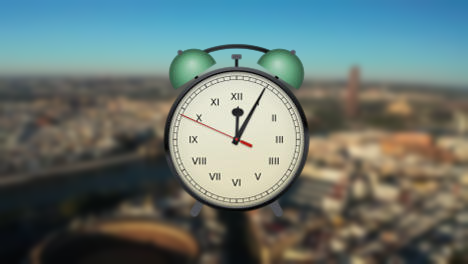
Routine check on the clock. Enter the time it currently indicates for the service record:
12:04:49
